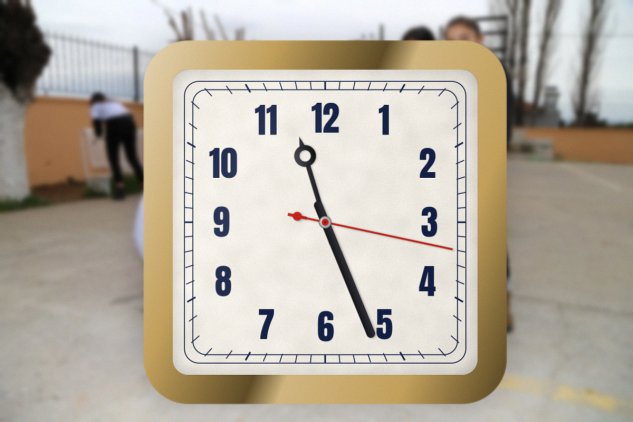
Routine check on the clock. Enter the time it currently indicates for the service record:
11:26:17
